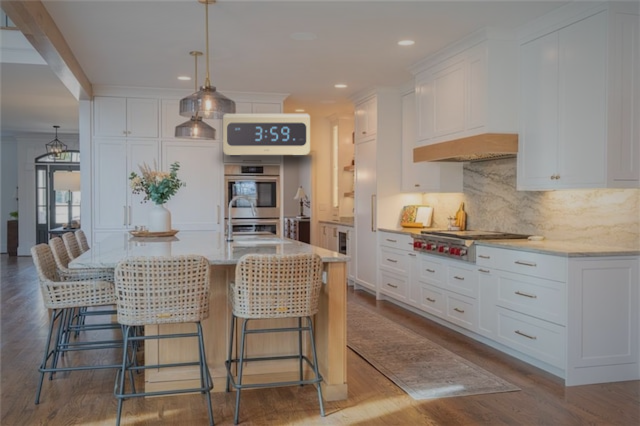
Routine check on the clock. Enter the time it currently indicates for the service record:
3:59
